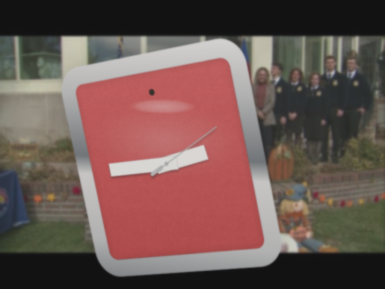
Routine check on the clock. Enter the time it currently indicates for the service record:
2:45:11
